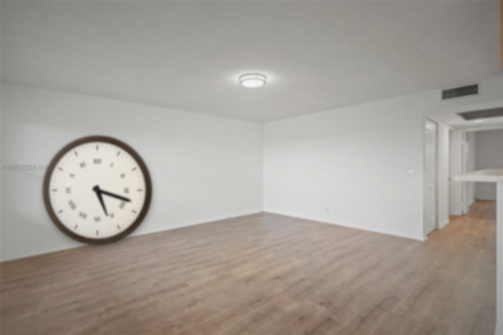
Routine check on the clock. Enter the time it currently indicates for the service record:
5:18
